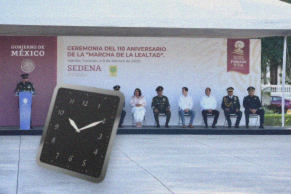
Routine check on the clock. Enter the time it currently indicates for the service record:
10:10
